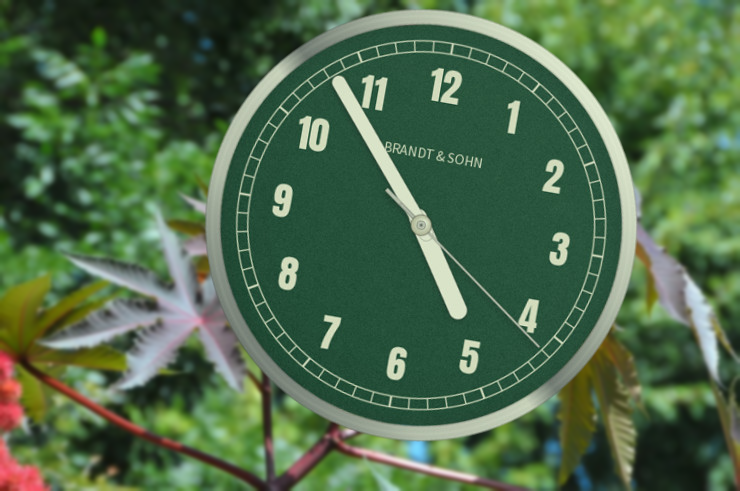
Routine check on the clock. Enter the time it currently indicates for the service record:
4:53:21
